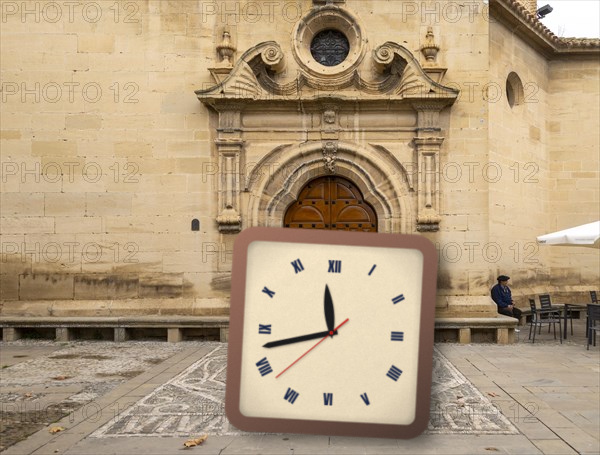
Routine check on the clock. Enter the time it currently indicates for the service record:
11:42:38
